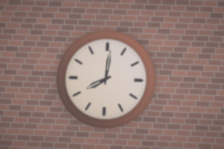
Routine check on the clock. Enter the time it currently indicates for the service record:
8:01
